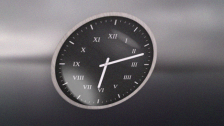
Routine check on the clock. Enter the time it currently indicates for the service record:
6:12
